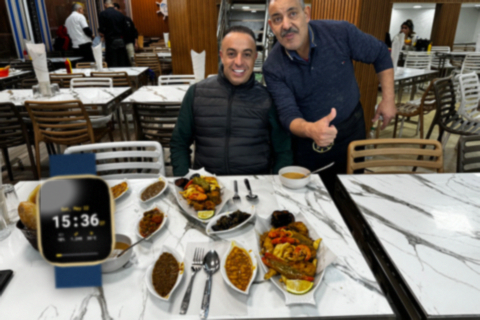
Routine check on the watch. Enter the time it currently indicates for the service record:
15:36
